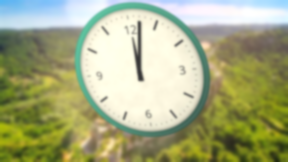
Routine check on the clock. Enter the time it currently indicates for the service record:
12:02
